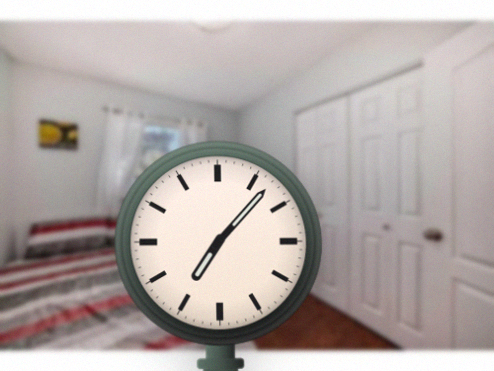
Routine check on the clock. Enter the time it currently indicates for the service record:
7:07
